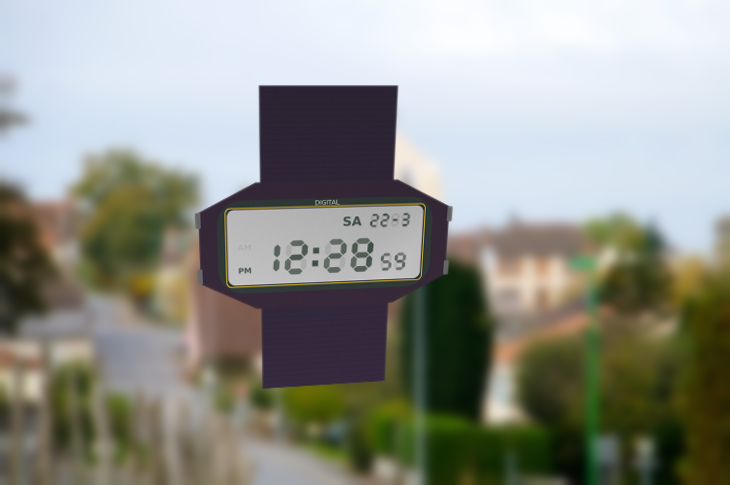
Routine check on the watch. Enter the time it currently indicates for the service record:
12:28:59
